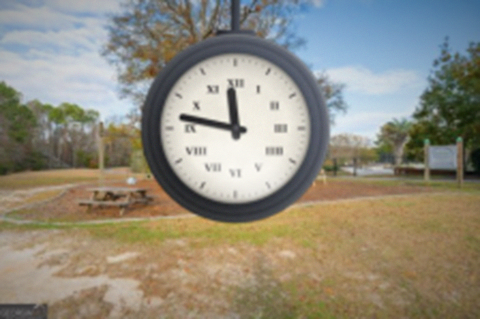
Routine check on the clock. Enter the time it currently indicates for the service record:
11:47
